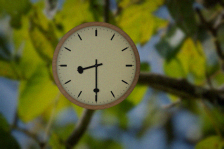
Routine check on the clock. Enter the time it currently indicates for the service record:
8:30
